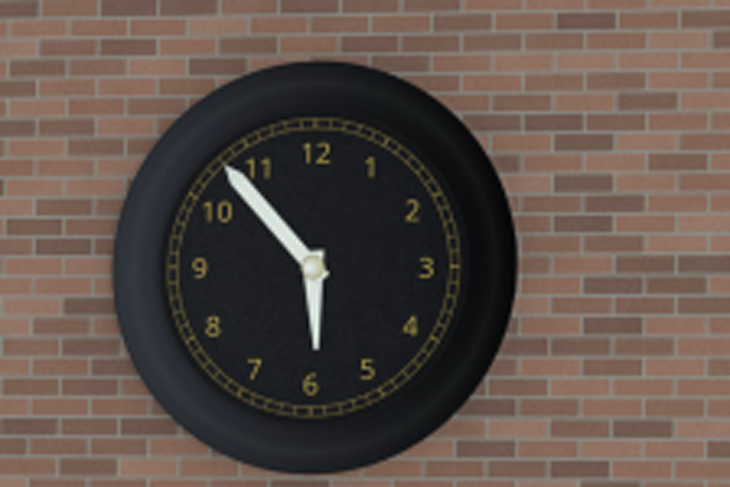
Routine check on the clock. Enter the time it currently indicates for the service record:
5:53
